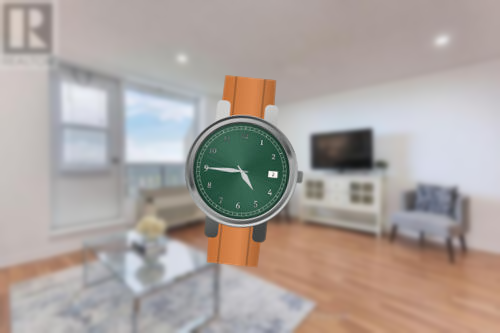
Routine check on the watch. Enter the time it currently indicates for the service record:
4:45
